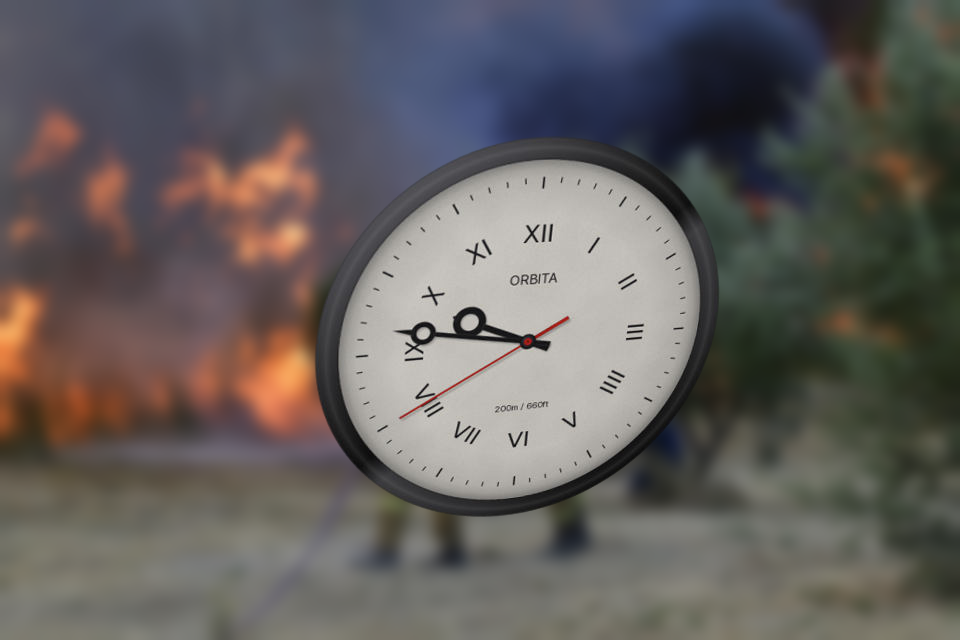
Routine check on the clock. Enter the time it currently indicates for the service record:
9:46:40
